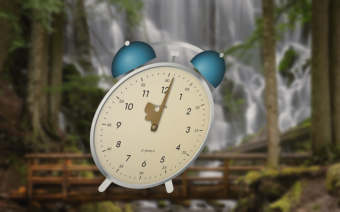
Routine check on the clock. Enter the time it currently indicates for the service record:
11:01
